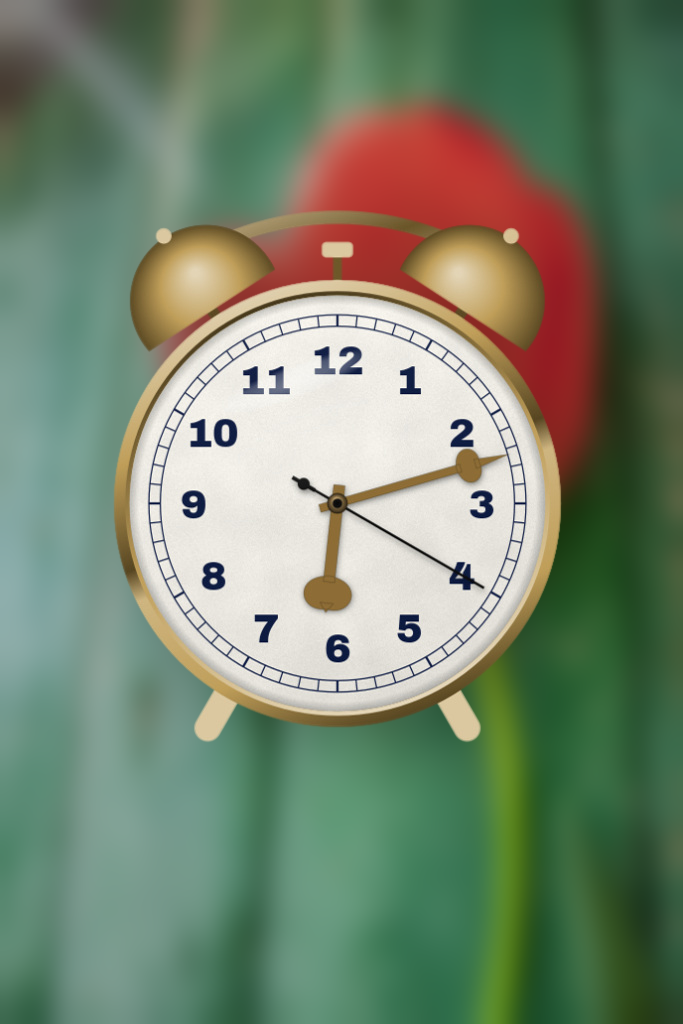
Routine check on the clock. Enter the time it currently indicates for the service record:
6:12:20
